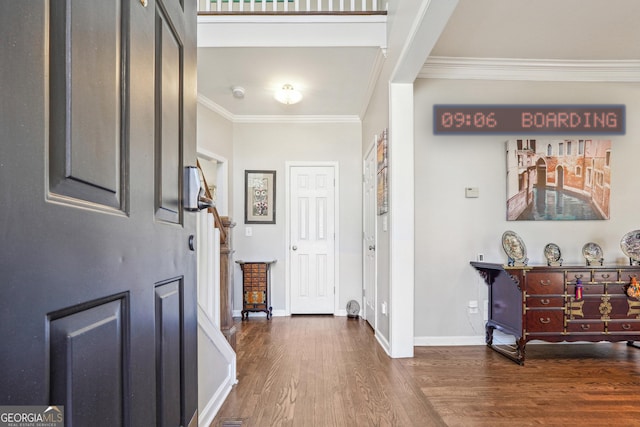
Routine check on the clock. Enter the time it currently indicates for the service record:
9:06
